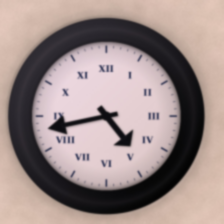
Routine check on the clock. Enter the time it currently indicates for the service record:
4:43
